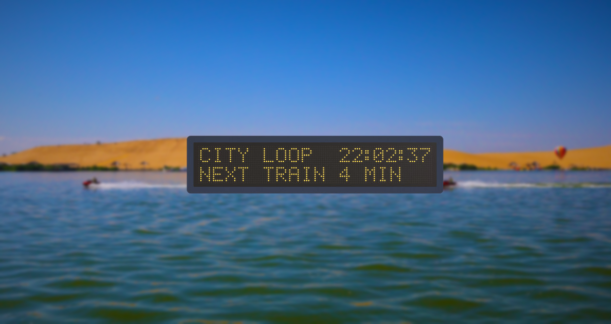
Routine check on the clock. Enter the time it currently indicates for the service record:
22:02:37
